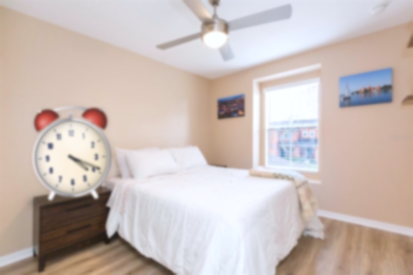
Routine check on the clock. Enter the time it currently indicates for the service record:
4:19
